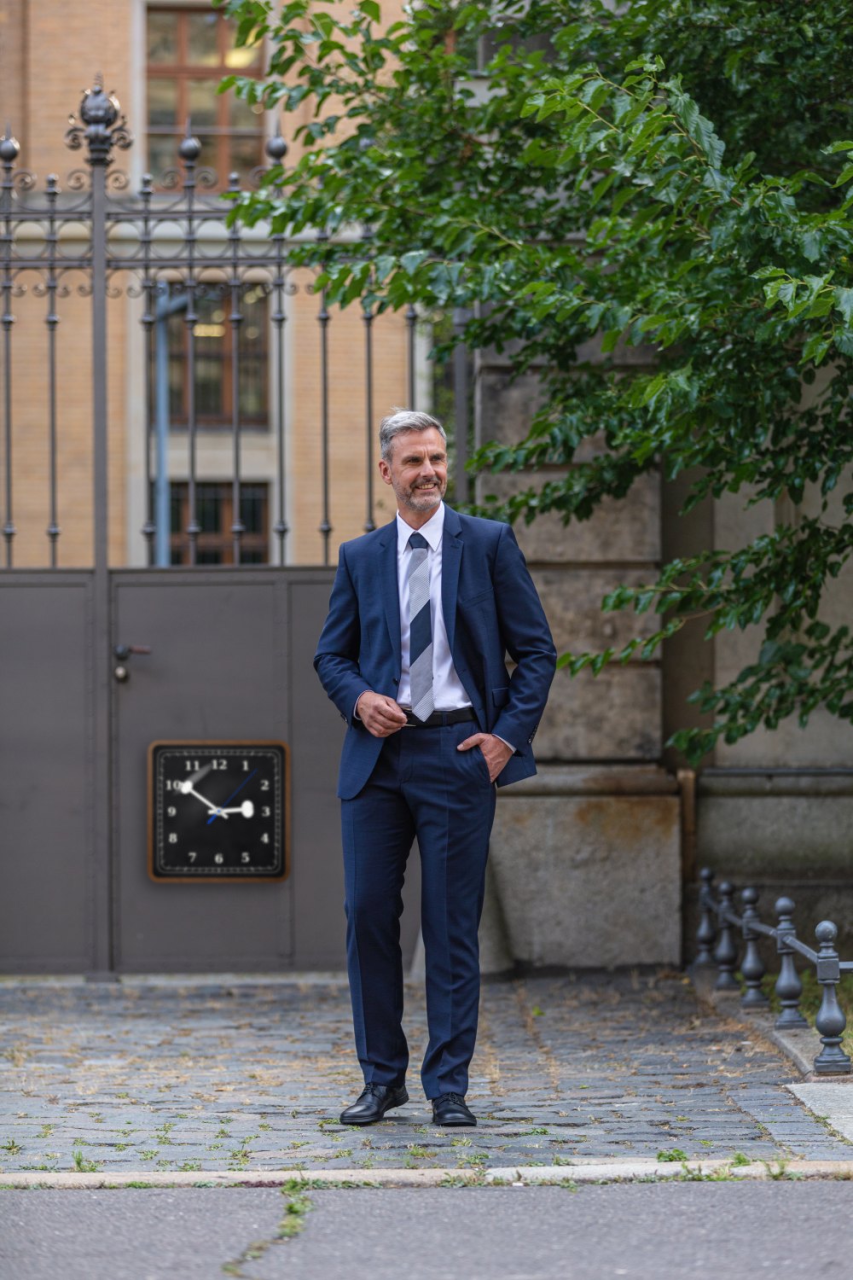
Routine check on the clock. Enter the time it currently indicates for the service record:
2:51:07
